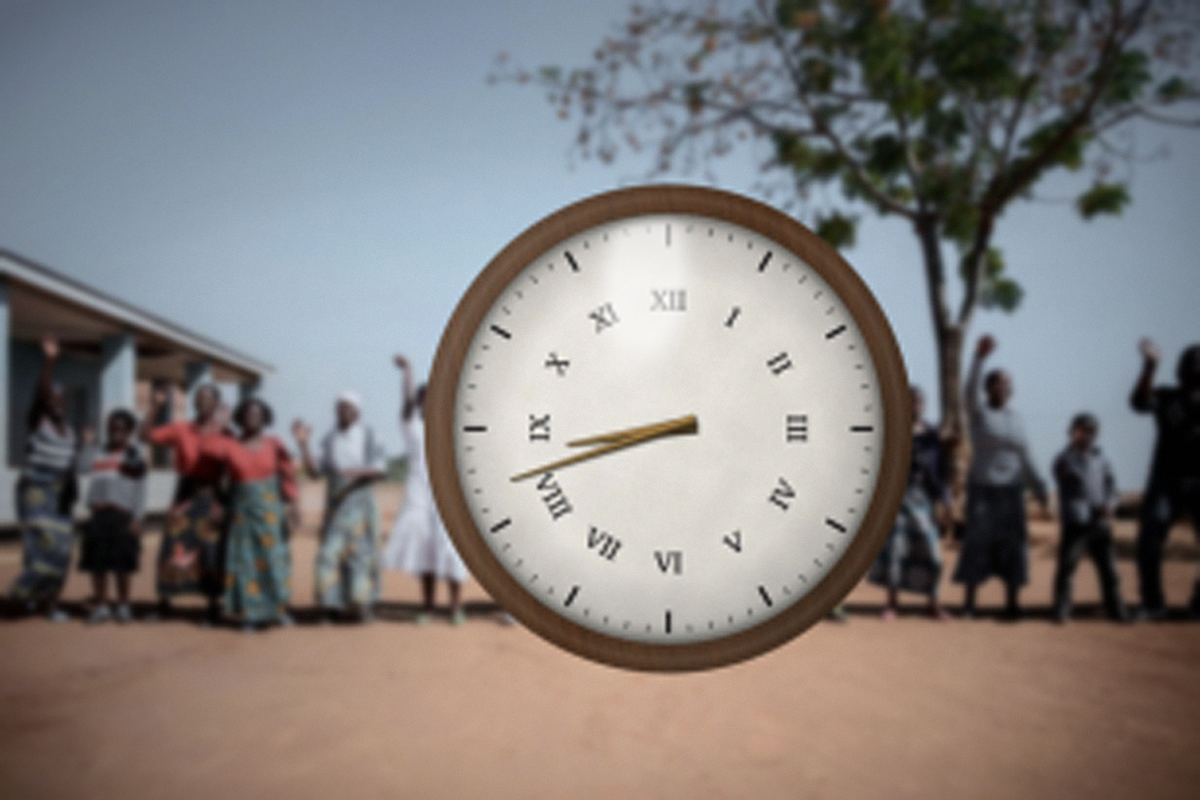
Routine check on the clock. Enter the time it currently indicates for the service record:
8:42
